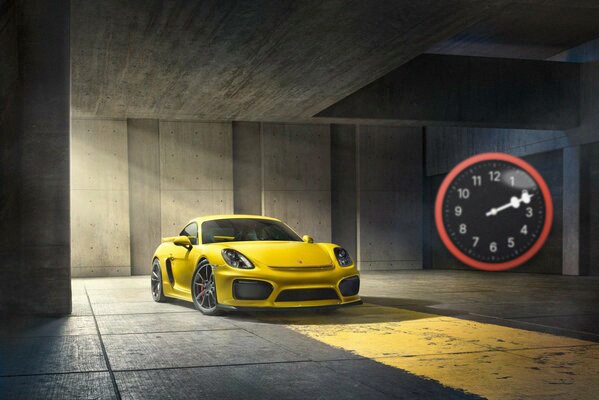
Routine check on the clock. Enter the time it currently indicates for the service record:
2:11
